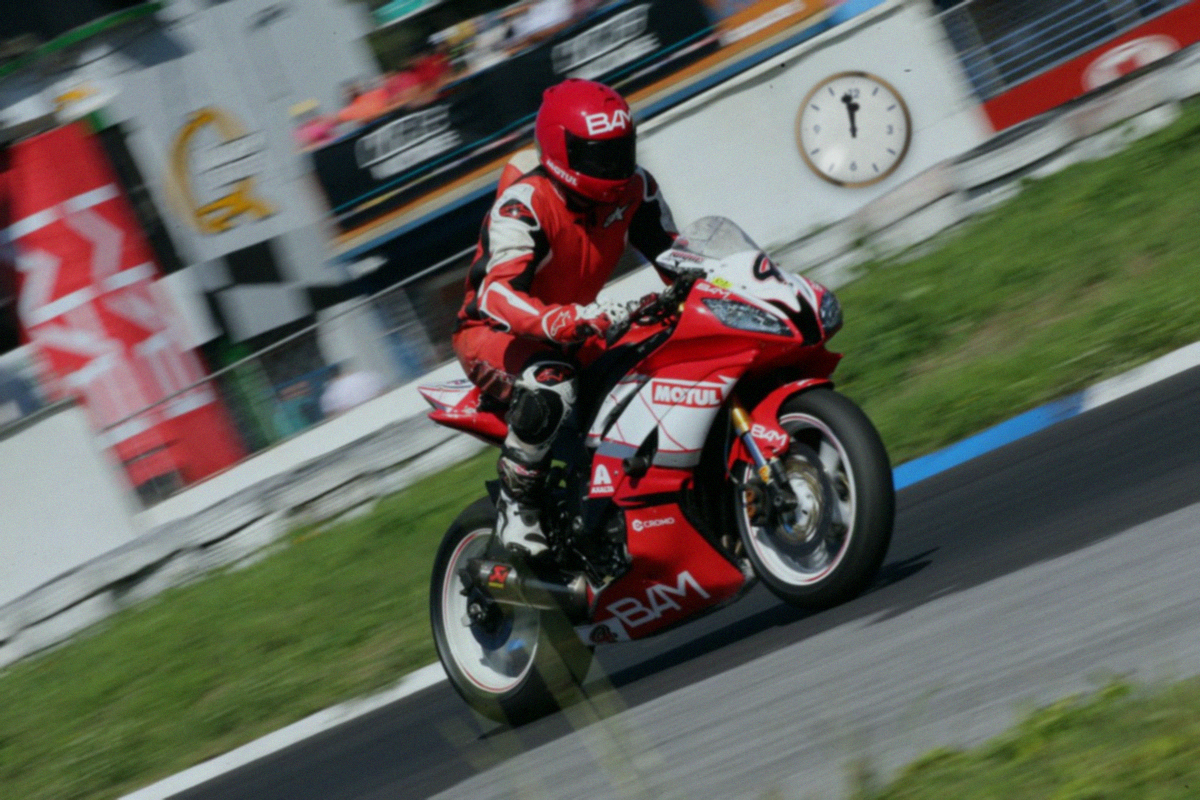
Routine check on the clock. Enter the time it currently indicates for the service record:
11:58
